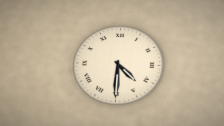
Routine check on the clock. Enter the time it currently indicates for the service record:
4:30
